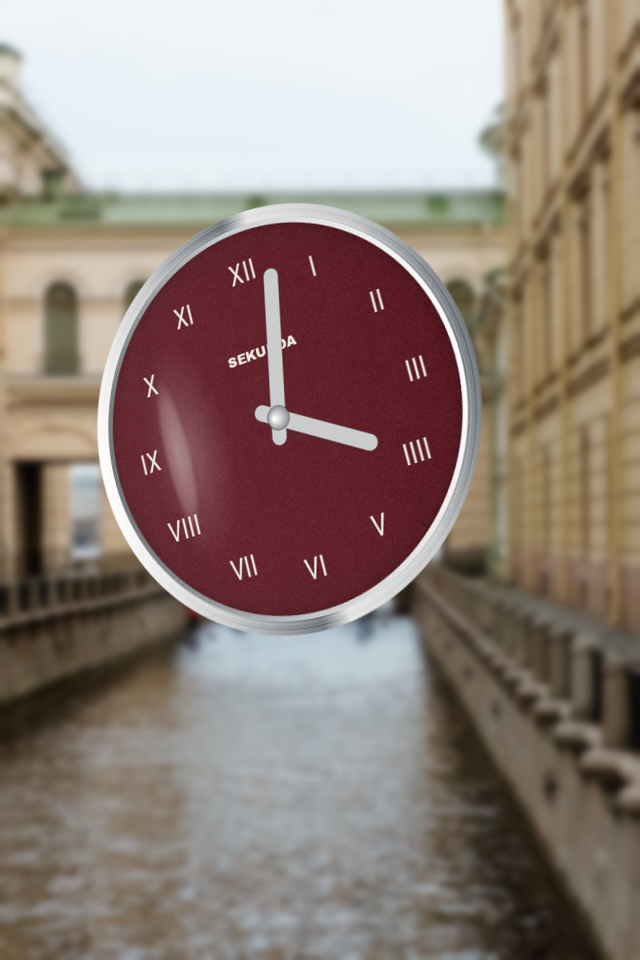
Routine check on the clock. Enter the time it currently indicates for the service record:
4:02
